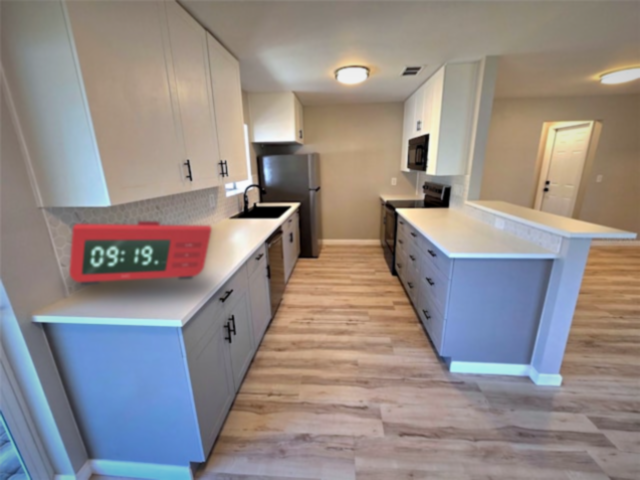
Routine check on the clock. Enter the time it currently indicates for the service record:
9:19
